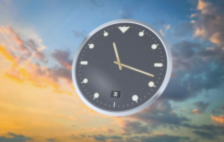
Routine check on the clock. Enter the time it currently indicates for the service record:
11:18
